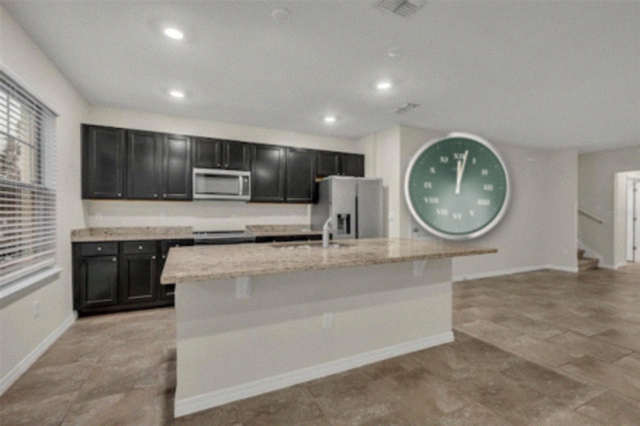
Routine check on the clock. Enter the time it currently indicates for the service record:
12:02
